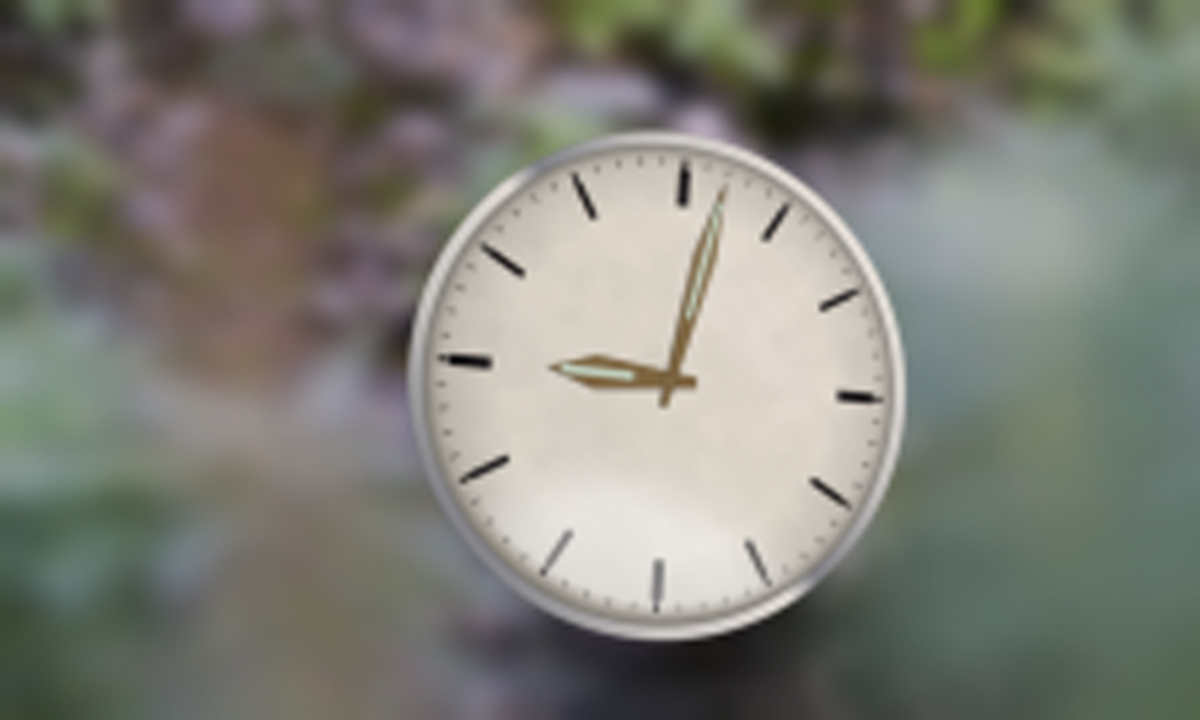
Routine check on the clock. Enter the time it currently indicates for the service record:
9:02
